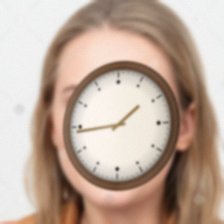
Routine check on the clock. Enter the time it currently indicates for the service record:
1:44
